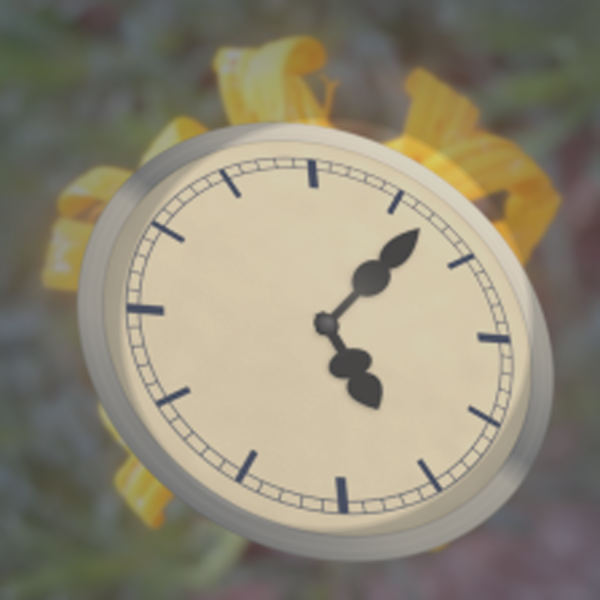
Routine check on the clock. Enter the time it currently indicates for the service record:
5:07
